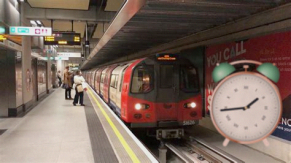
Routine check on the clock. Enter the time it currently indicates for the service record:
1:44
